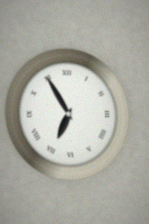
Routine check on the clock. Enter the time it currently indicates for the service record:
6:55
